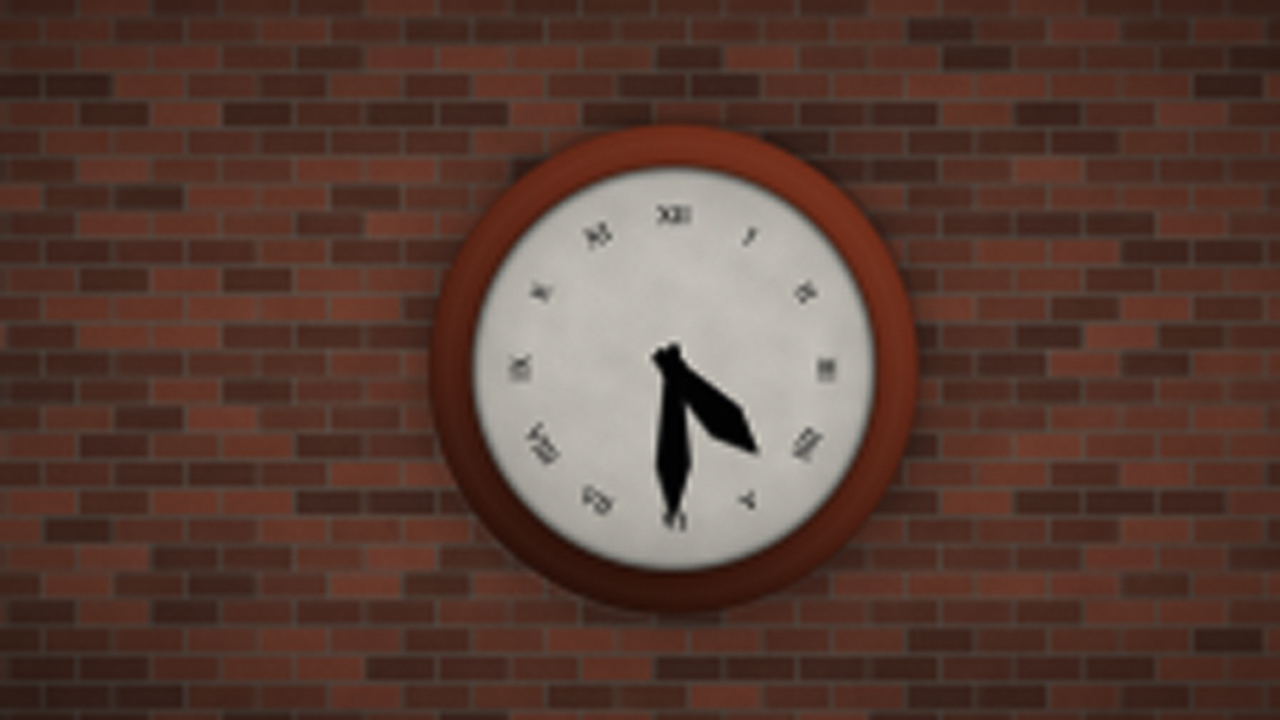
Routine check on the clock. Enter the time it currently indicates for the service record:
4:30
